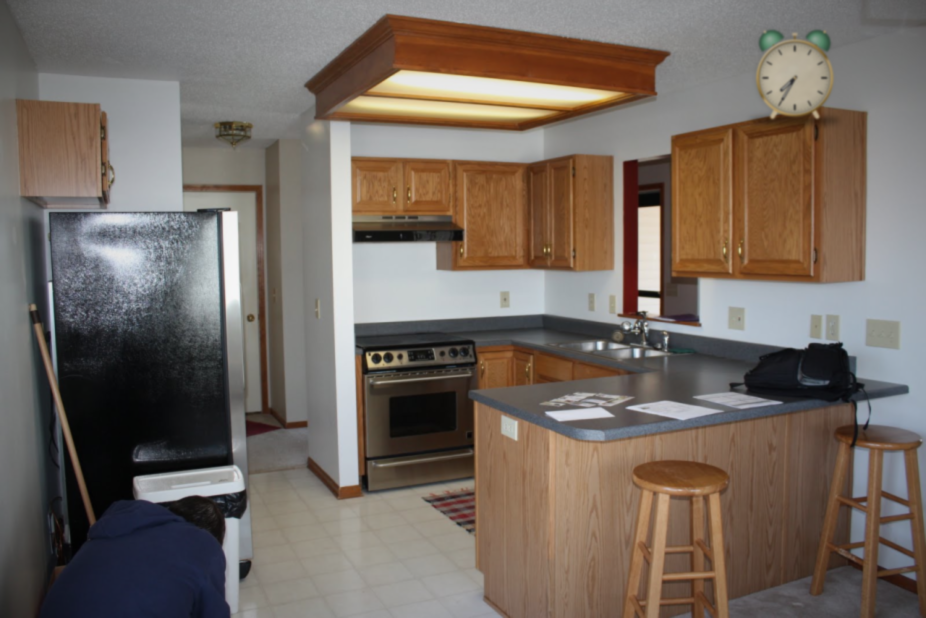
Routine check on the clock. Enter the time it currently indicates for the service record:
7:35
